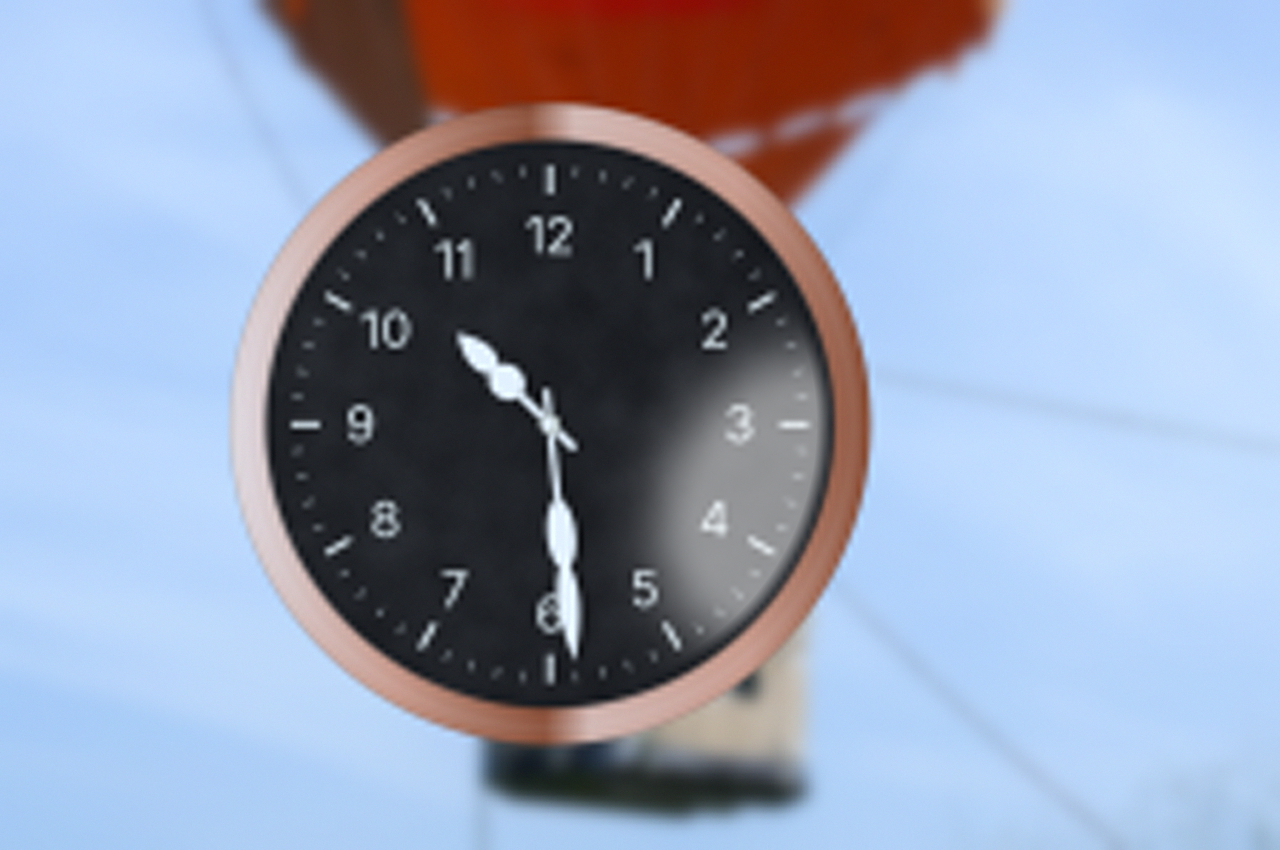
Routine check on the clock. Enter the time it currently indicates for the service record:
10:29
